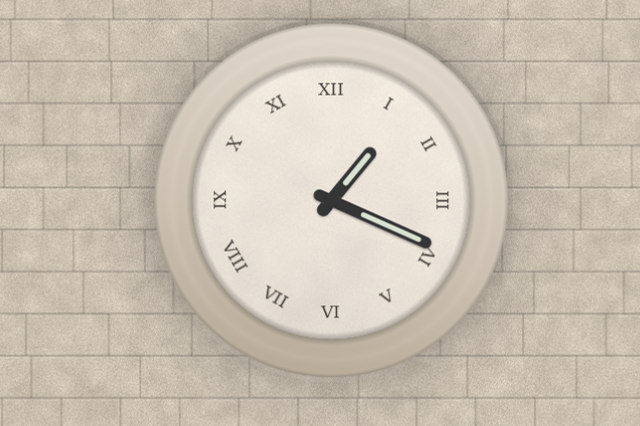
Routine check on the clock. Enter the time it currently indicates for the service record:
1:19
